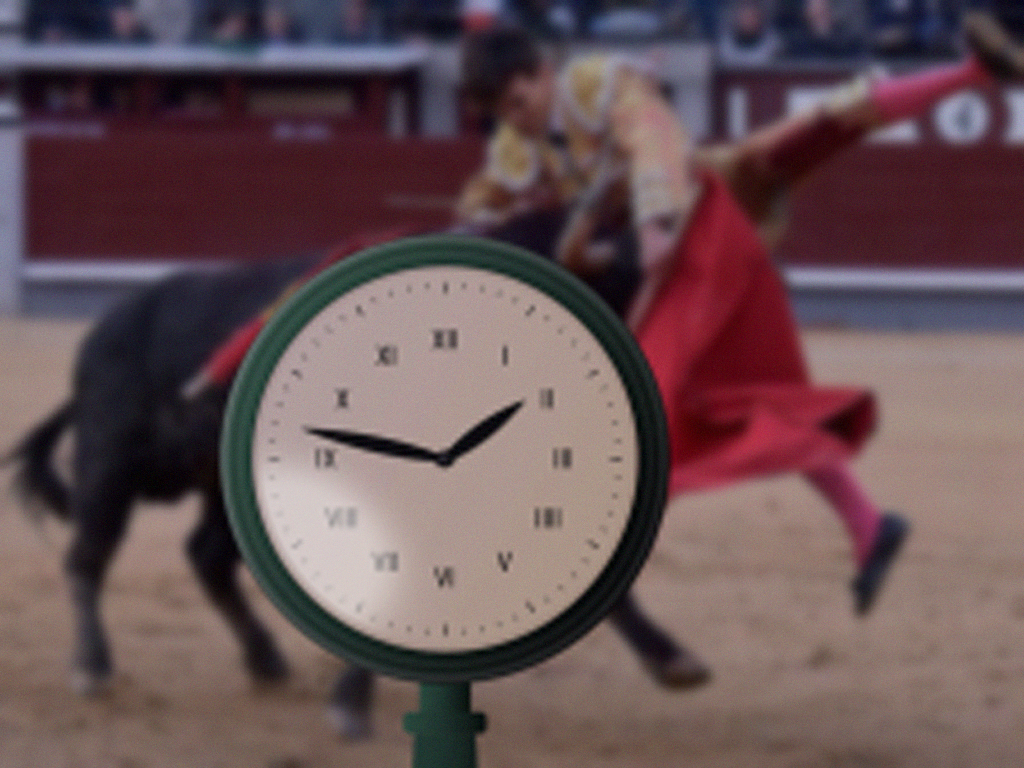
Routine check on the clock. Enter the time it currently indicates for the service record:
1:47
